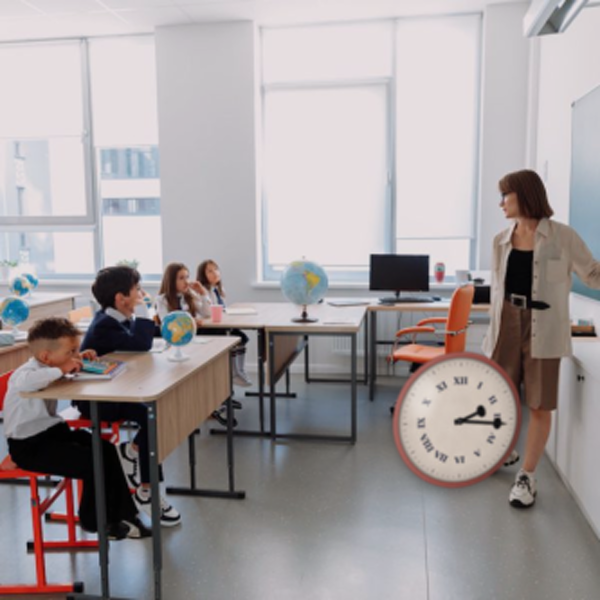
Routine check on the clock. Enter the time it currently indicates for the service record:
2:16
